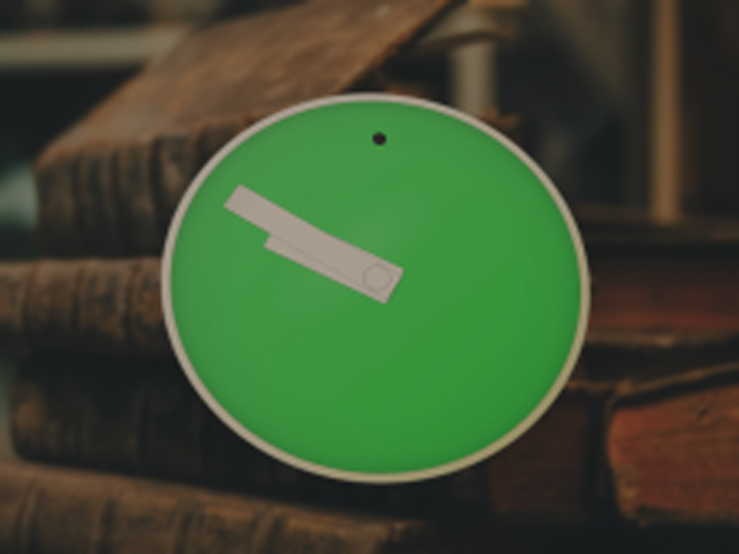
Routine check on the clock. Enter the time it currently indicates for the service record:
9:50
